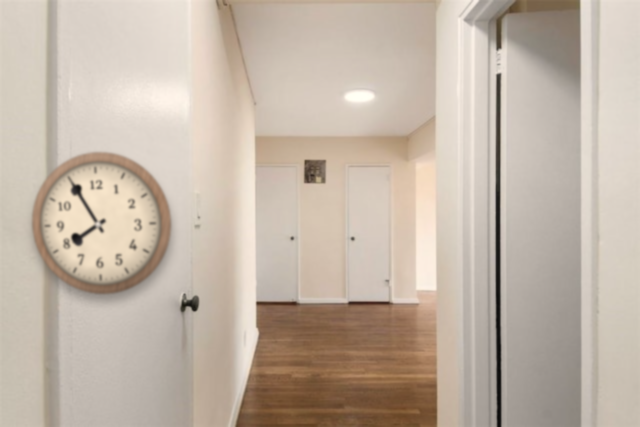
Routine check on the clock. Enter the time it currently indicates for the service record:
7:55
